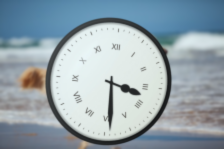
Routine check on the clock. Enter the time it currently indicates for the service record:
3:29
